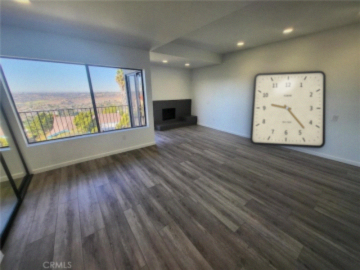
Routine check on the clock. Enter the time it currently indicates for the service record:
9:23
